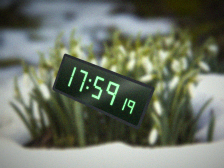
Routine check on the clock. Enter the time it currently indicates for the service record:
17:59:19
